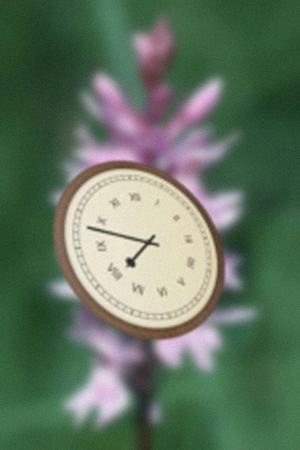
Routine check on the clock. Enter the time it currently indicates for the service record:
7:48
